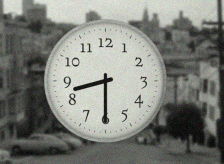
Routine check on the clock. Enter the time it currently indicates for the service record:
8:30
